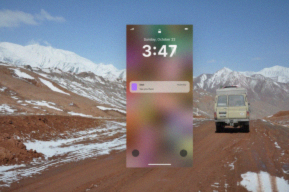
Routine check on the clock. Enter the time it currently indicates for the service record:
3:47
